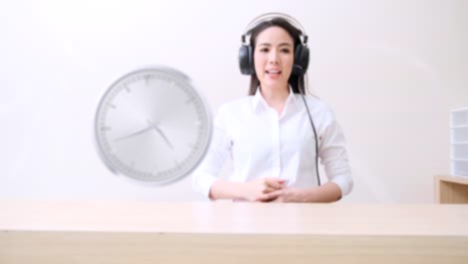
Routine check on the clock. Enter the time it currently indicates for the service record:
4:42
